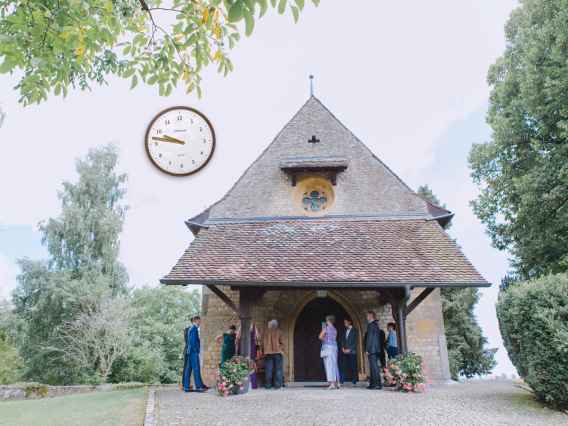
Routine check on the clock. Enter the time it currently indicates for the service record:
9:47
